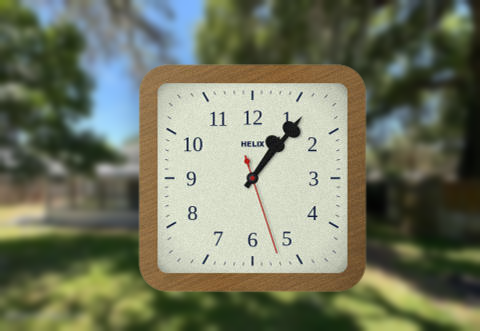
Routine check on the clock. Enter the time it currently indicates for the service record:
1:06:27
